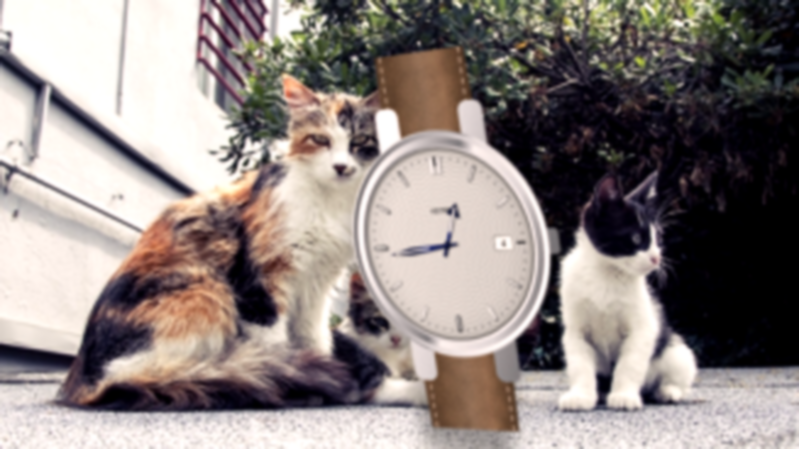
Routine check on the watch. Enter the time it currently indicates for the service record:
12:44
